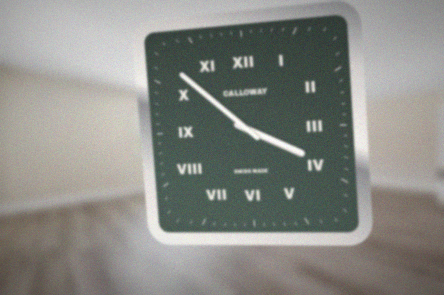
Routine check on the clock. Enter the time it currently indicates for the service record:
3:52
